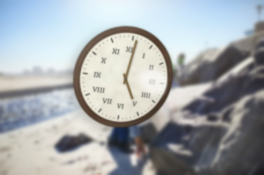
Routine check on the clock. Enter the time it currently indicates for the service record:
5:01
